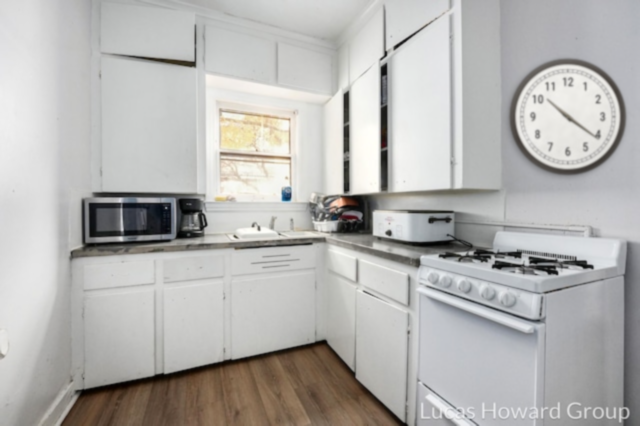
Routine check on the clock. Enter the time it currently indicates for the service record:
10:21
